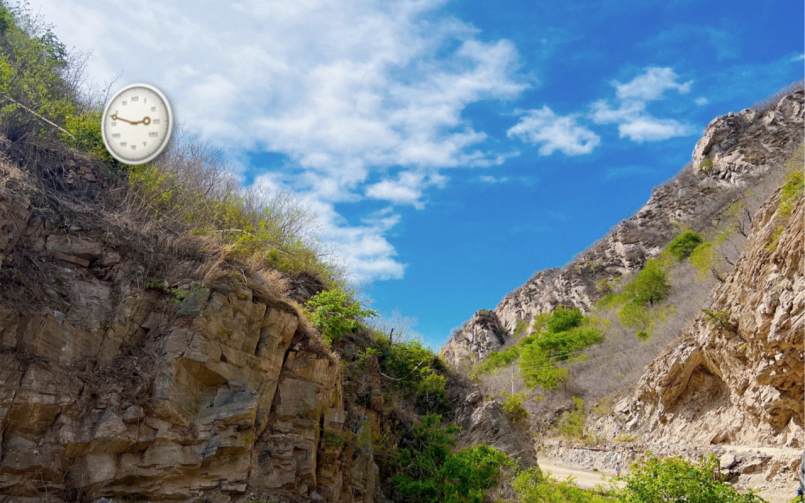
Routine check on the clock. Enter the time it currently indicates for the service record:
2:48
